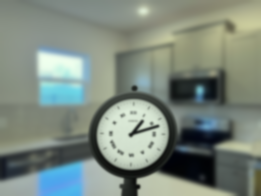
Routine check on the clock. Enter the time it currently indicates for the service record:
1:12
